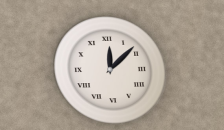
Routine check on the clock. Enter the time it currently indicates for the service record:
12:08
